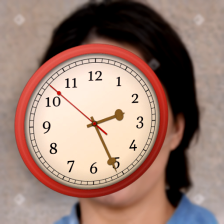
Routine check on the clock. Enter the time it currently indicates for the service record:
2:25:52
